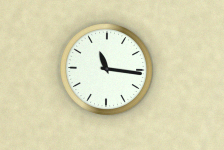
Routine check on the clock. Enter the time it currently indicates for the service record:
11:16
